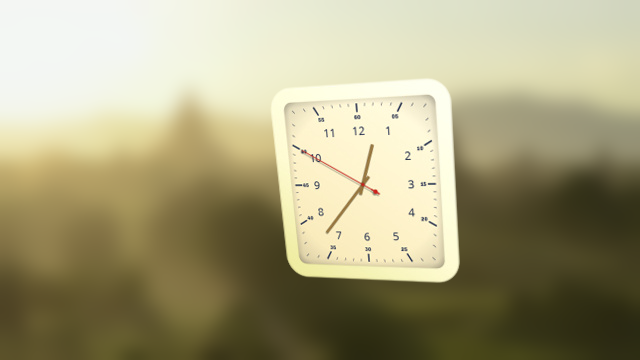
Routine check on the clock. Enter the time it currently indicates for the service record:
12:36:50
